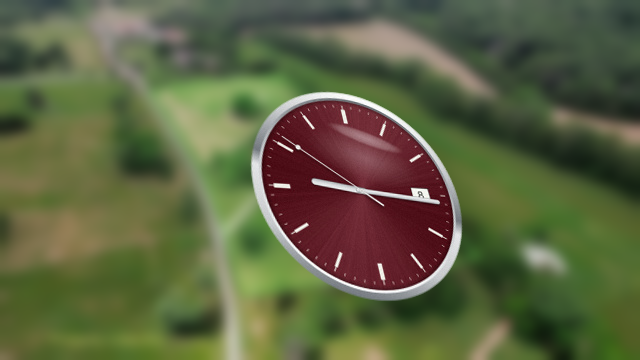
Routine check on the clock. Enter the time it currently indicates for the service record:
9:15:51
